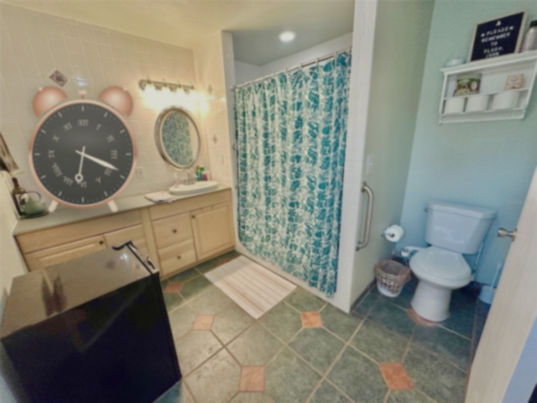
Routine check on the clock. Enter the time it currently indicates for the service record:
6:19
